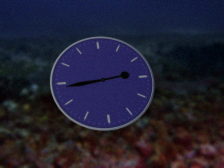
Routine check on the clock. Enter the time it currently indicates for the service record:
2:44
